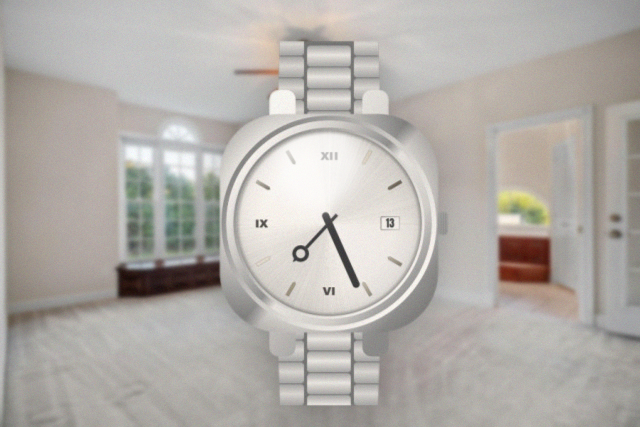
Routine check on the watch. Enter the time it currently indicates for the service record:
7:26
